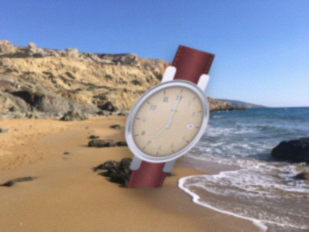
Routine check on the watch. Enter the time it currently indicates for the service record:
7:00
